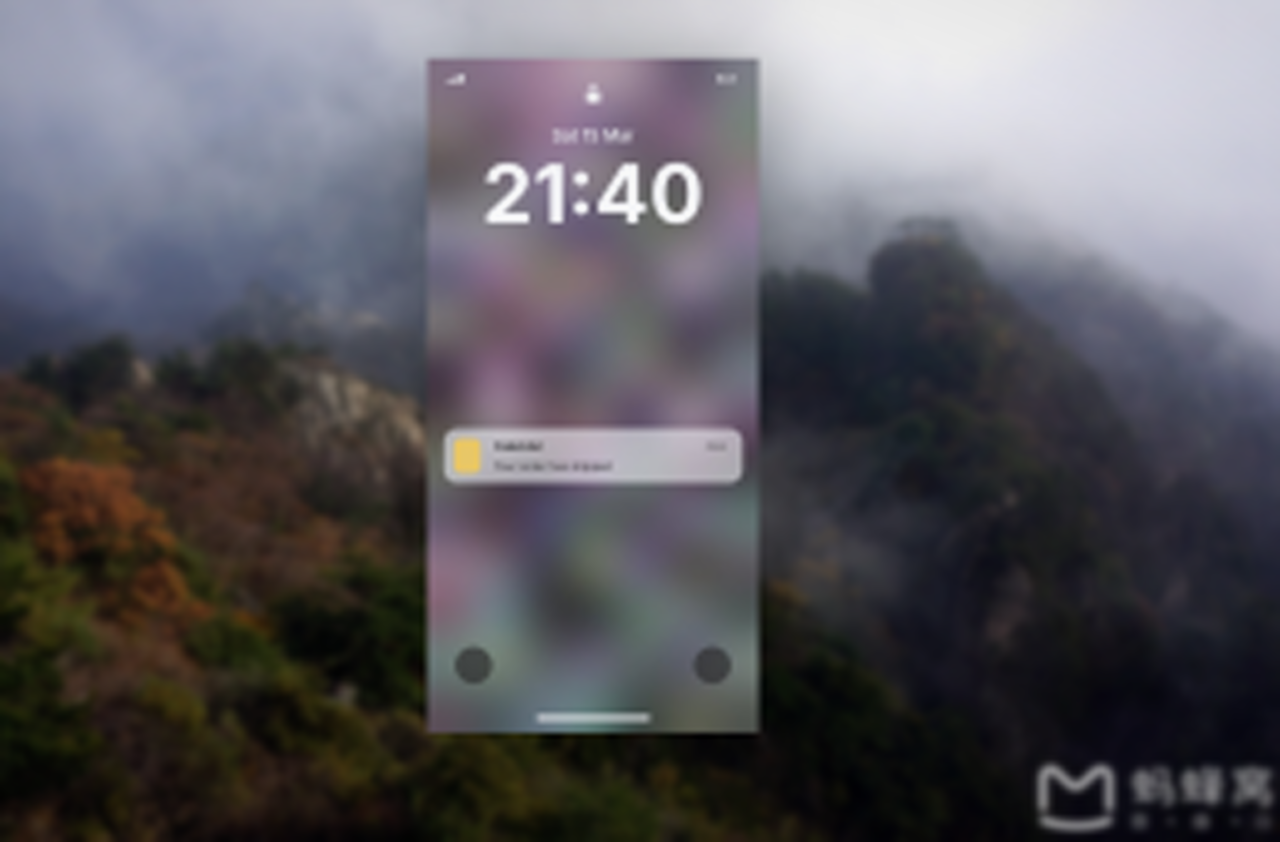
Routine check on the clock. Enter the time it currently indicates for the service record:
21:40
